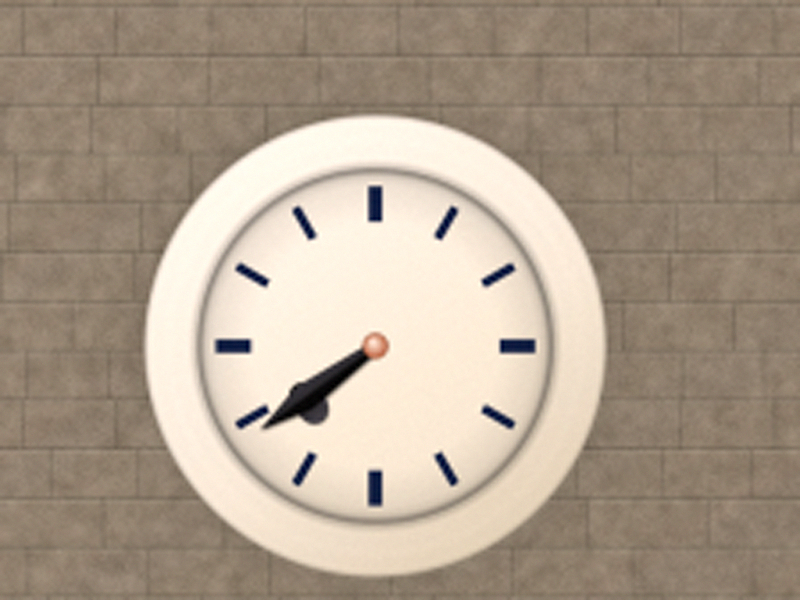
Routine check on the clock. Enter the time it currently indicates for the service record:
7:39
